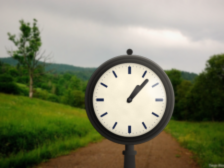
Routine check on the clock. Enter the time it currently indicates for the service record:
1:07
